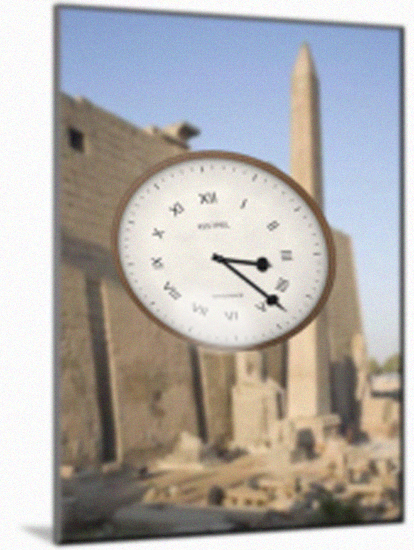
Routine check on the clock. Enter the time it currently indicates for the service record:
3:23
